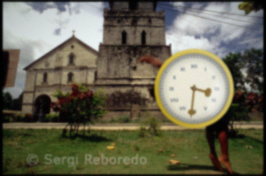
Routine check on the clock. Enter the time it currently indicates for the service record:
3:31
